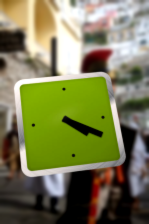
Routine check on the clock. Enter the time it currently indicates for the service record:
4:20
